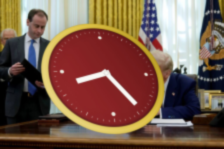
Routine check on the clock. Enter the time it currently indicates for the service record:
8:24
